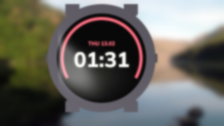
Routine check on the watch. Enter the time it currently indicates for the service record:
1:31
